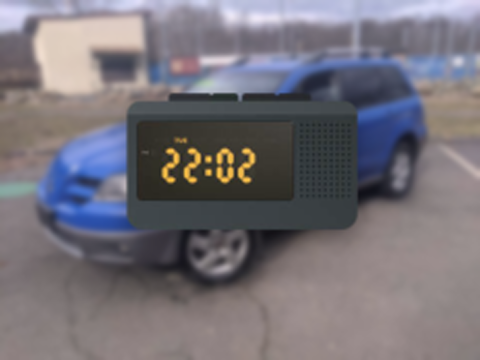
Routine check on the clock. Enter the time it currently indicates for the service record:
22:02
